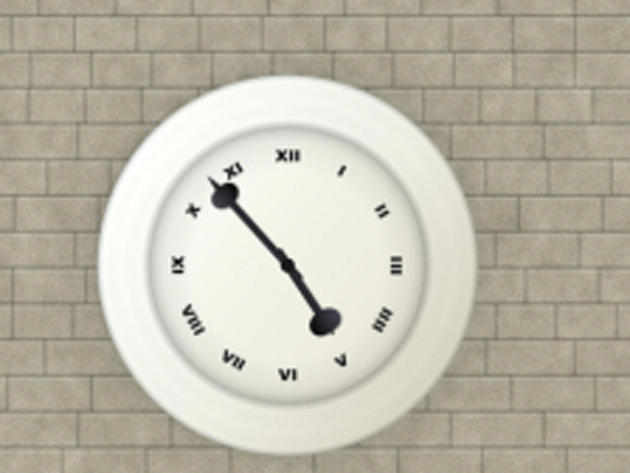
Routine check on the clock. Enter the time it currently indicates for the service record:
4:53
